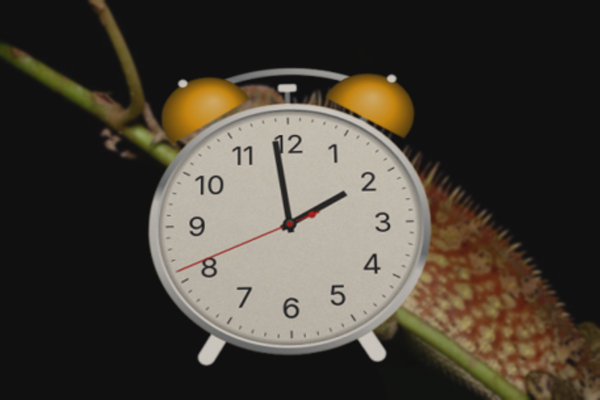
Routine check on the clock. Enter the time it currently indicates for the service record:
1:58:41
